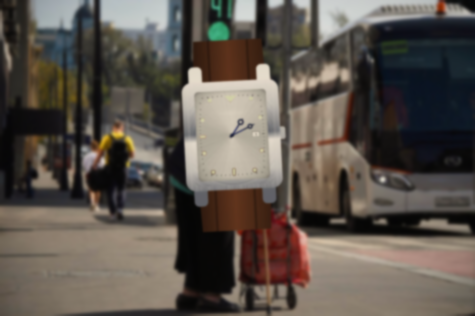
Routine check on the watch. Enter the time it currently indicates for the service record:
1:11
